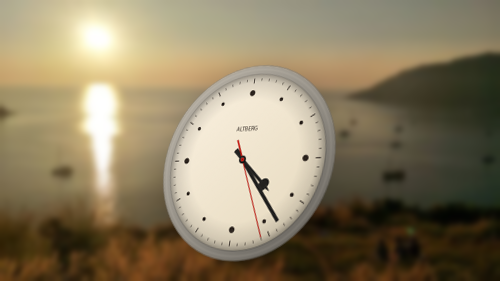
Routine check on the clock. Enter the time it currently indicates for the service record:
4:23:26
